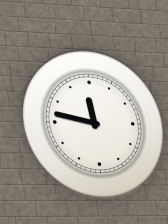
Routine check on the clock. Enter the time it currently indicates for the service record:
11:47
